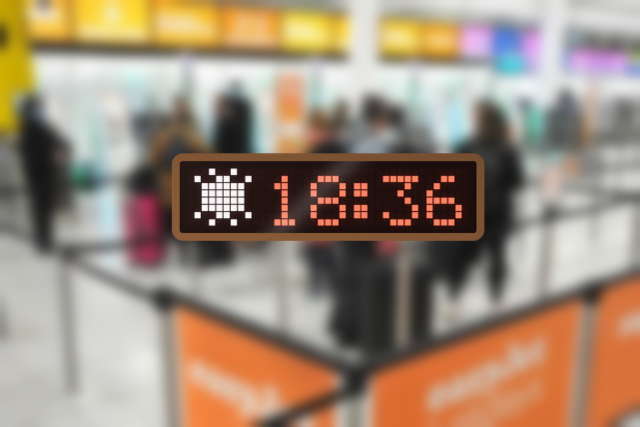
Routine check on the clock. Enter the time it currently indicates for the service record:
18:36
